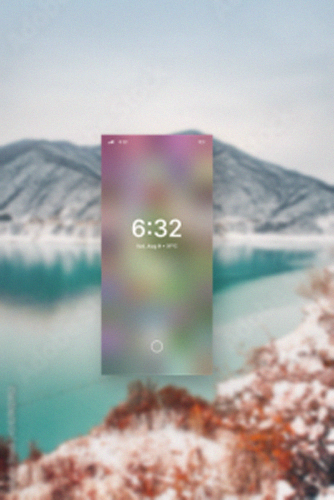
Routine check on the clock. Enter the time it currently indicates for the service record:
6:32
